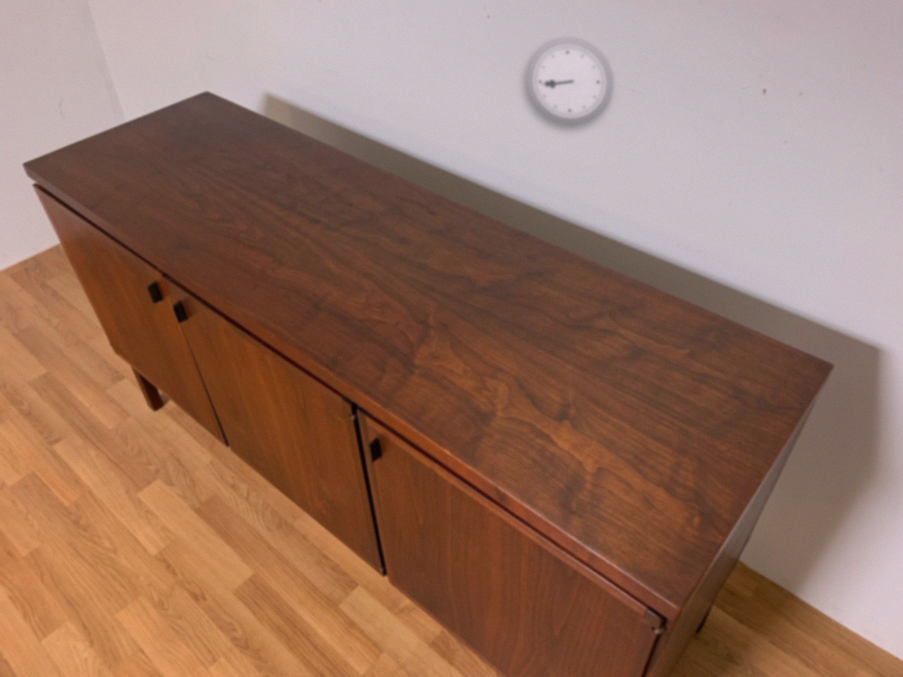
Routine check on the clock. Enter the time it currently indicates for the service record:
8:44
